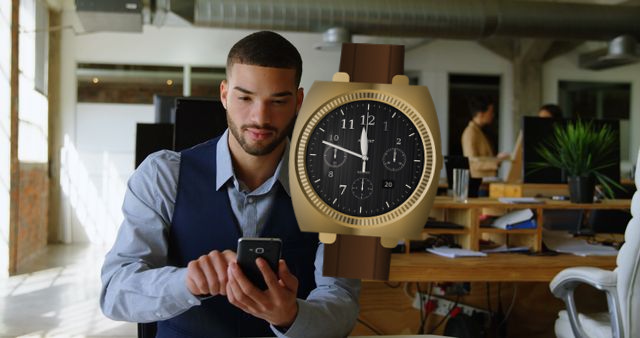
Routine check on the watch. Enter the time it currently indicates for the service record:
11:48
